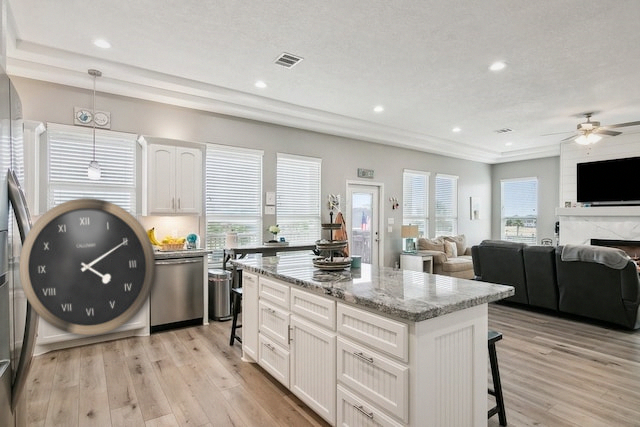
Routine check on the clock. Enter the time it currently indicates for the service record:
4:10
